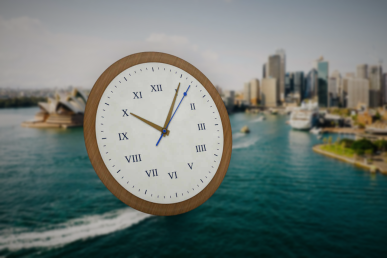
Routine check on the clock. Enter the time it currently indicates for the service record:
10:05:07
